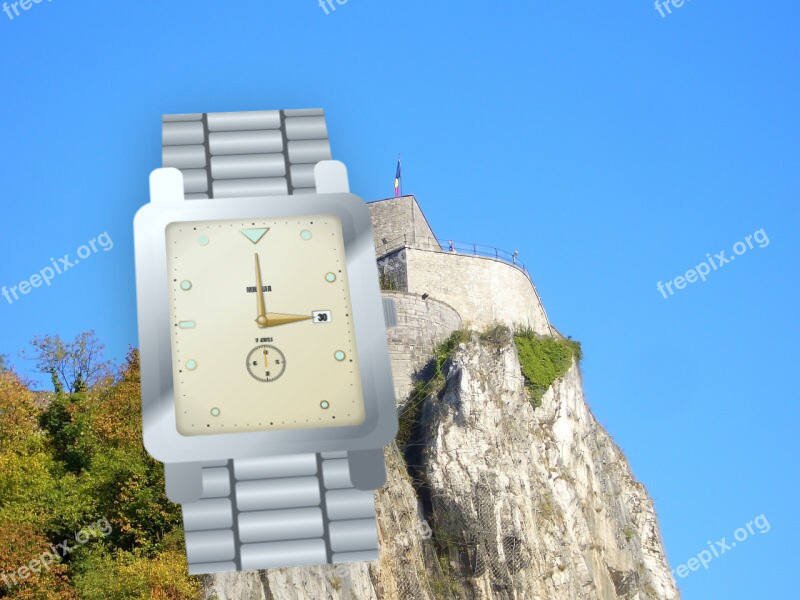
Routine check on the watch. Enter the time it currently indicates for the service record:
3:00
